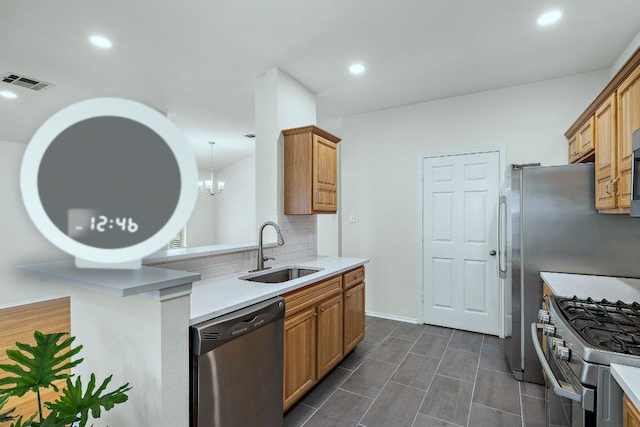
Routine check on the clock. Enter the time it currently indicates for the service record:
12:46
